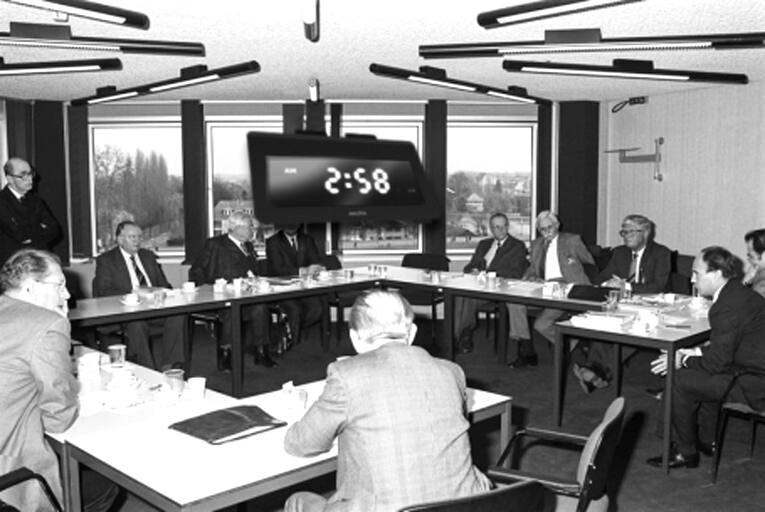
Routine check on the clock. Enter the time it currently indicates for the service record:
2:58
